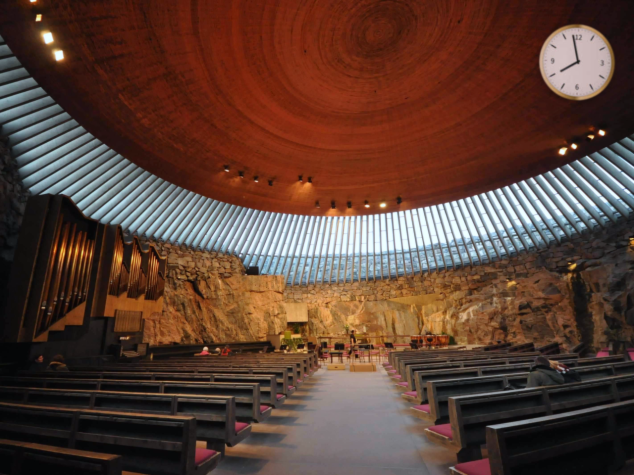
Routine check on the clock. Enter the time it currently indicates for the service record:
7:58
